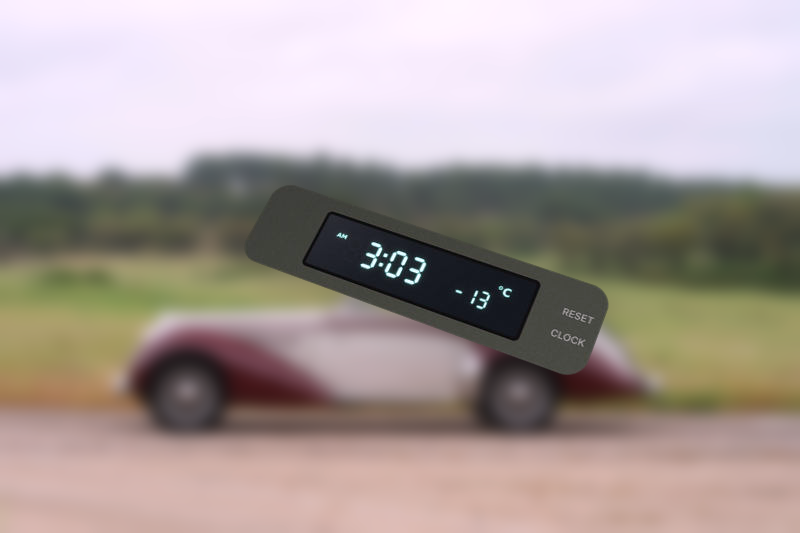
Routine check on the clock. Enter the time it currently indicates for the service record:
3:03
